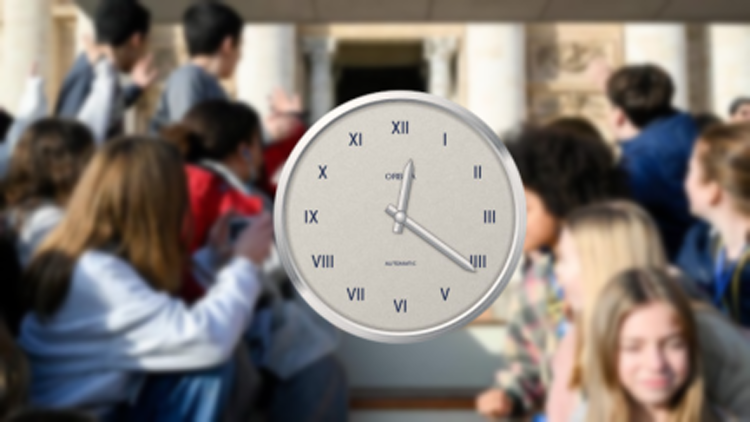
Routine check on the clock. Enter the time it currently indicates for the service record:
12:21
